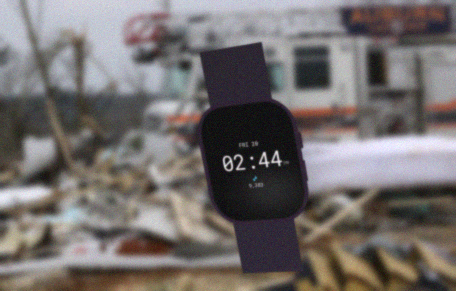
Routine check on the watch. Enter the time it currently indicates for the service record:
2:44
